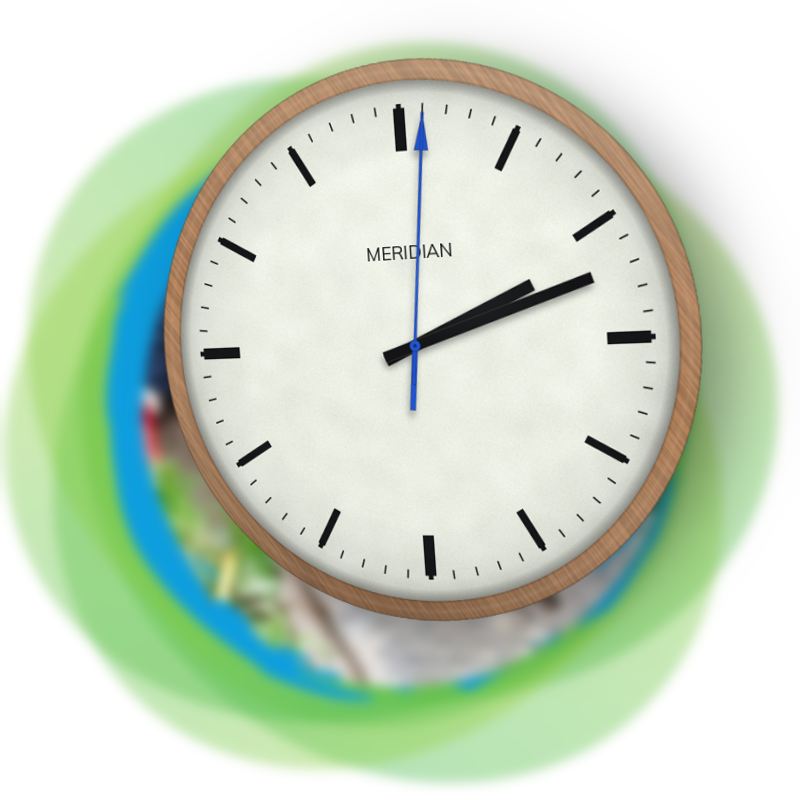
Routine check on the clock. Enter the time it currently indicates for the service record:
2:12:01
